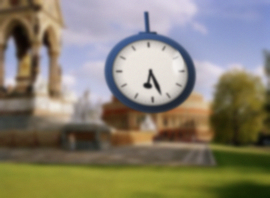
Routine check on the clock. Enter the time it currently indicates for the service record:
6:27
